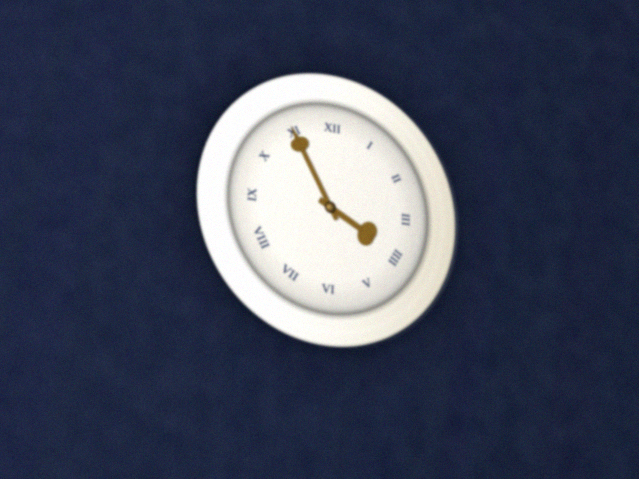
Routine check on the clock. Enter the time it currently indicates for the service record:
3:55
